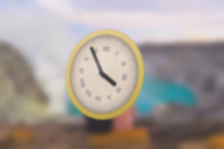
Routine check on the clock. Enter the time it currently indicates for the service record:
3:54
